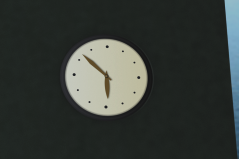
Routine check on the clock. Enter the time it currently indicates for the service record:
5:52
